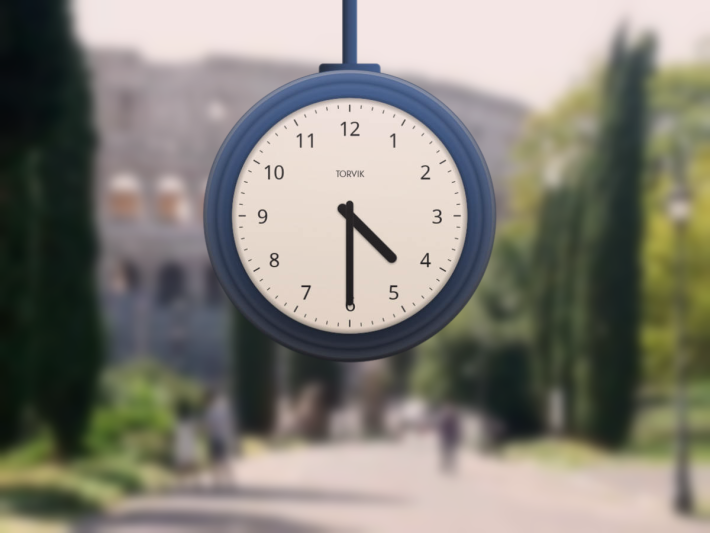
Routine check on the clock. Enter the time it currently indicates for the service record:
4:30
